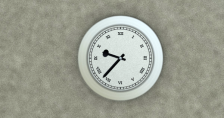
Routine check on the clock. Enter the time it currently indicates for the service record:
9:37
